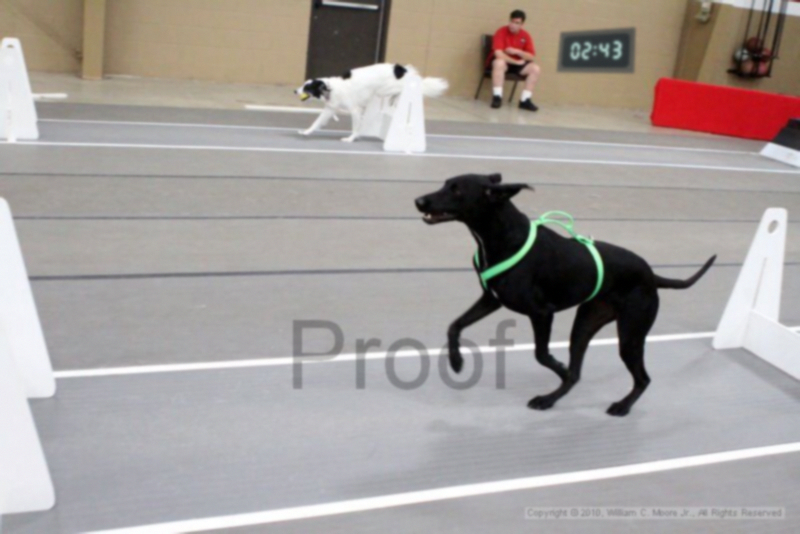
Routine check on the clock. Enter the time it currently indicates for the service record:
2:43
